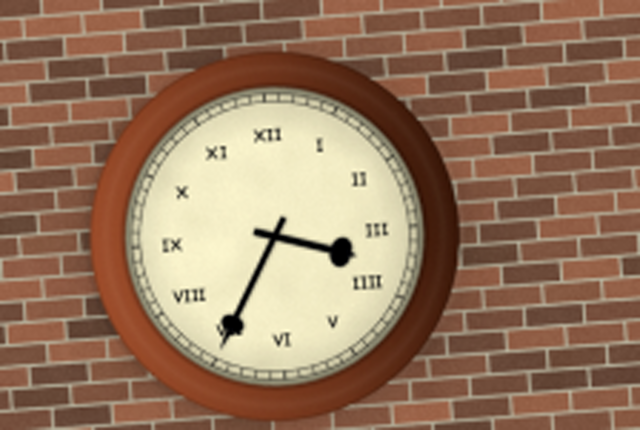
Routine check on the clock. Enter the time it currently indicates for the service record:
3:35
